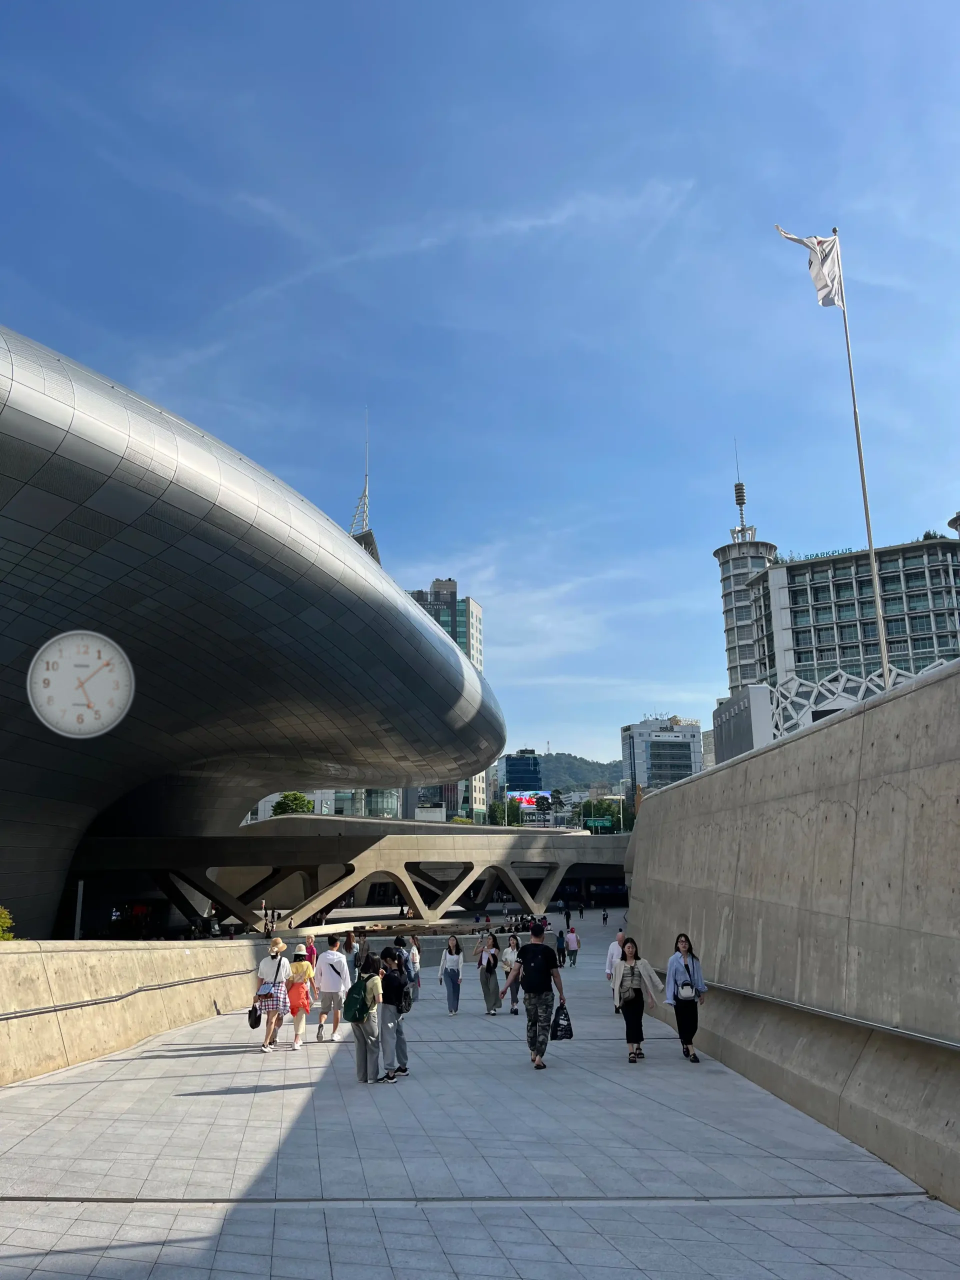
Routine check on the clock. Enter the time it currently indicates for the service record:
5:08
